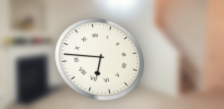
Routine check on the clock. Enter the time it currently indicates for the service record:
6:47
